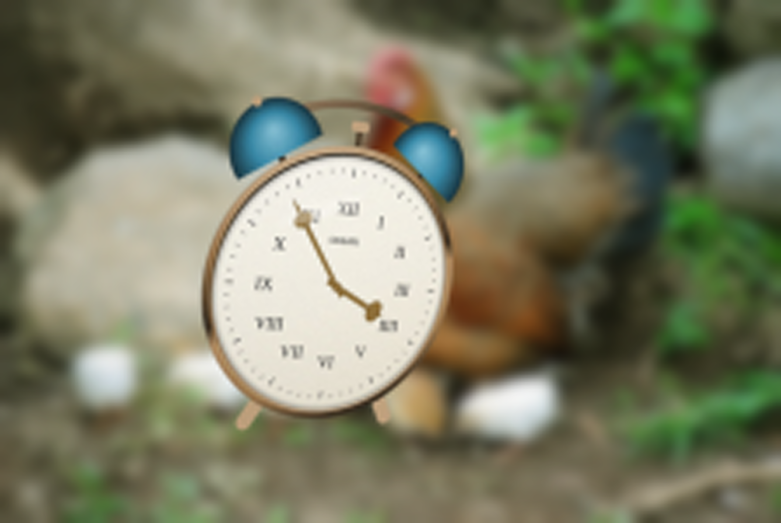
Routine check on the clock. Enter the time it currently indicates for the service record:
3:54
